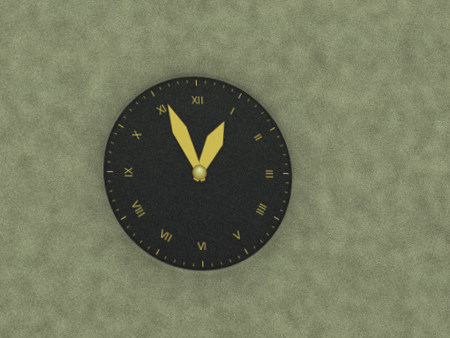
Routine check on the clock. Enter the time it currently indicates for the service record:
12:56
